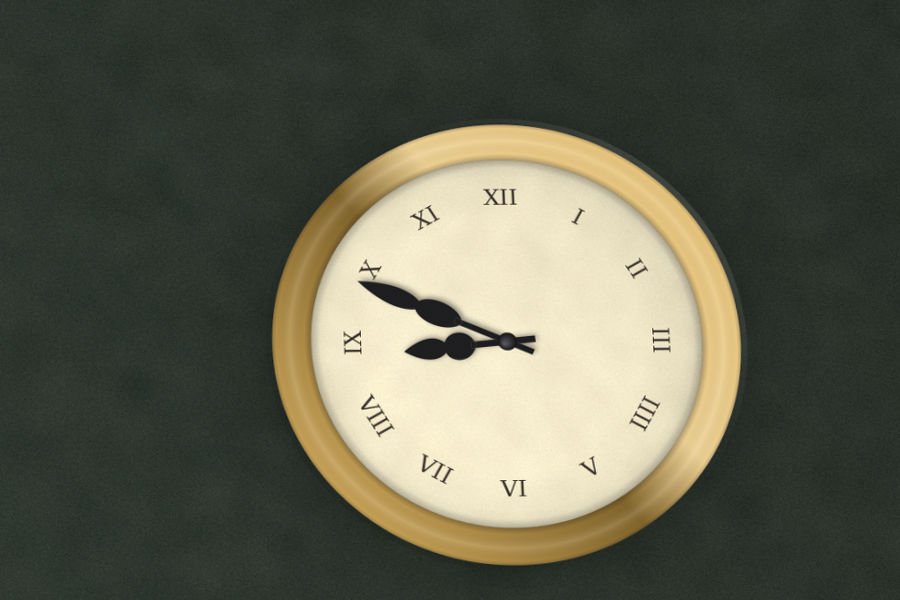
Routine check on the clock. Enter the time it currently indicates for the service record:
8:49
